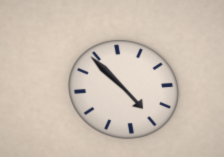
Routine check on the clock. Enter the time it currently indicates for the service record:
4:54
